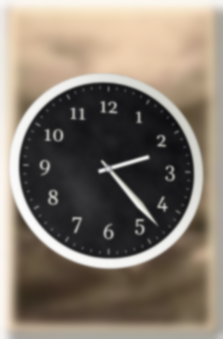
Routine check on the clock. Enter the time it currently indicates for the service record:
2:23
